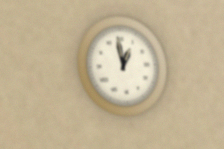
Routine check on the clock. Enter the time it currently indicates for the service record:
12:59
